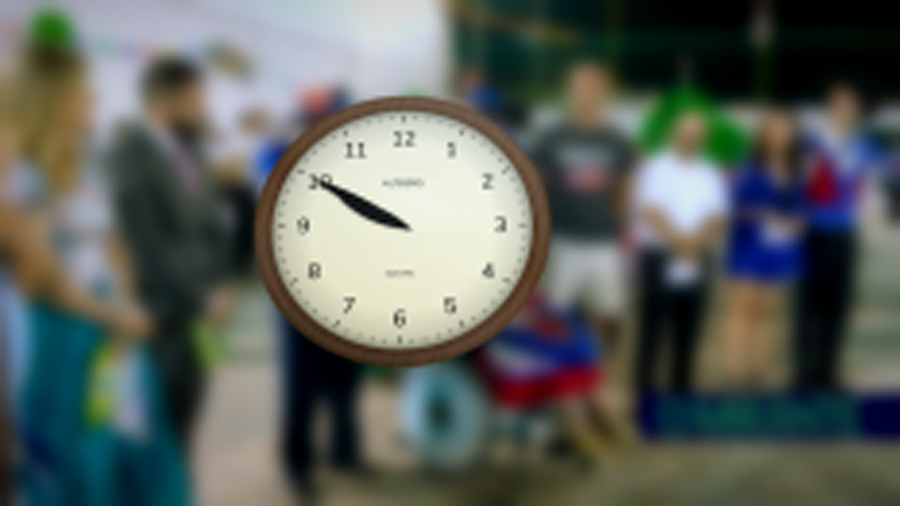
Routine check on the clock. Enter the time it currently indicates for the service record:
9:50
